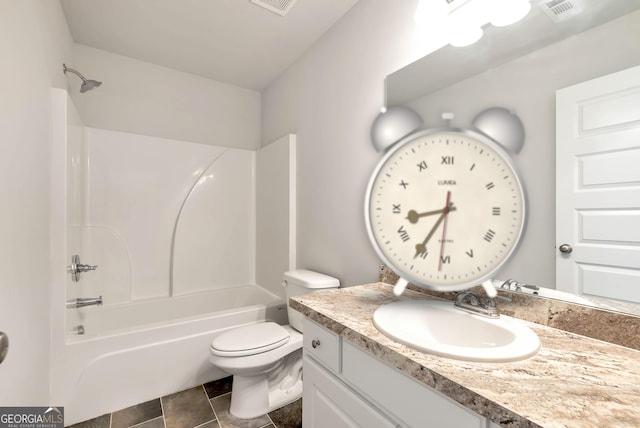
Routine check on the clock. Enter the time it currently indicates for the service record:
8:35:31
